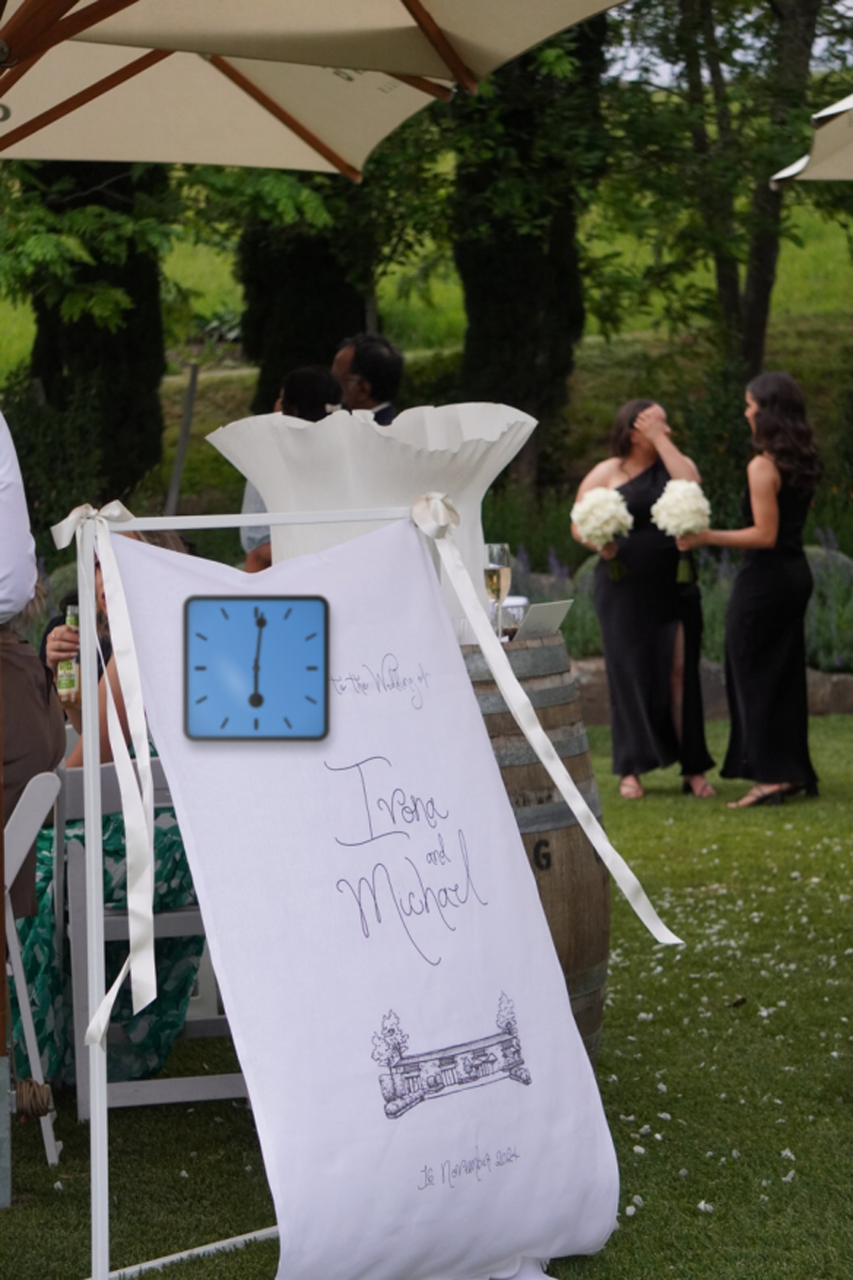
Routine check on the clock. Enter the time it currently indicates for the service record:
6:01
